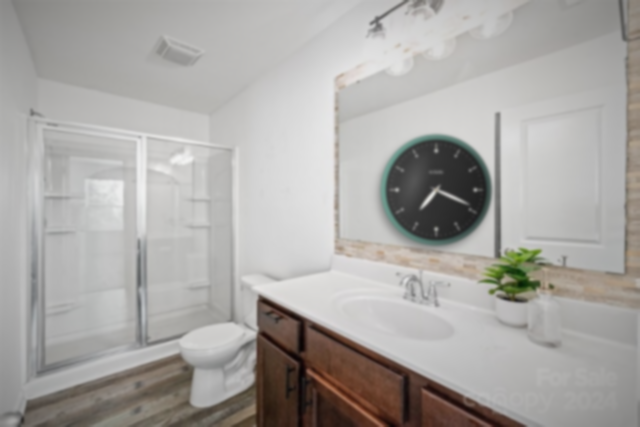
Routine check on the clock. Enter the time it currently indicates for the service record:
7:19
